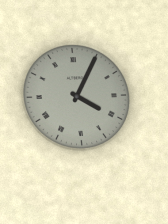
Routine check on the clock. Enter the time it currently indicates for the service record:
4:05
